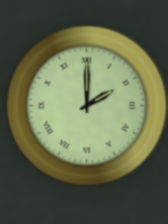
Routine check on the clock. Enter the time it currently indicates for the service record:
2:00
